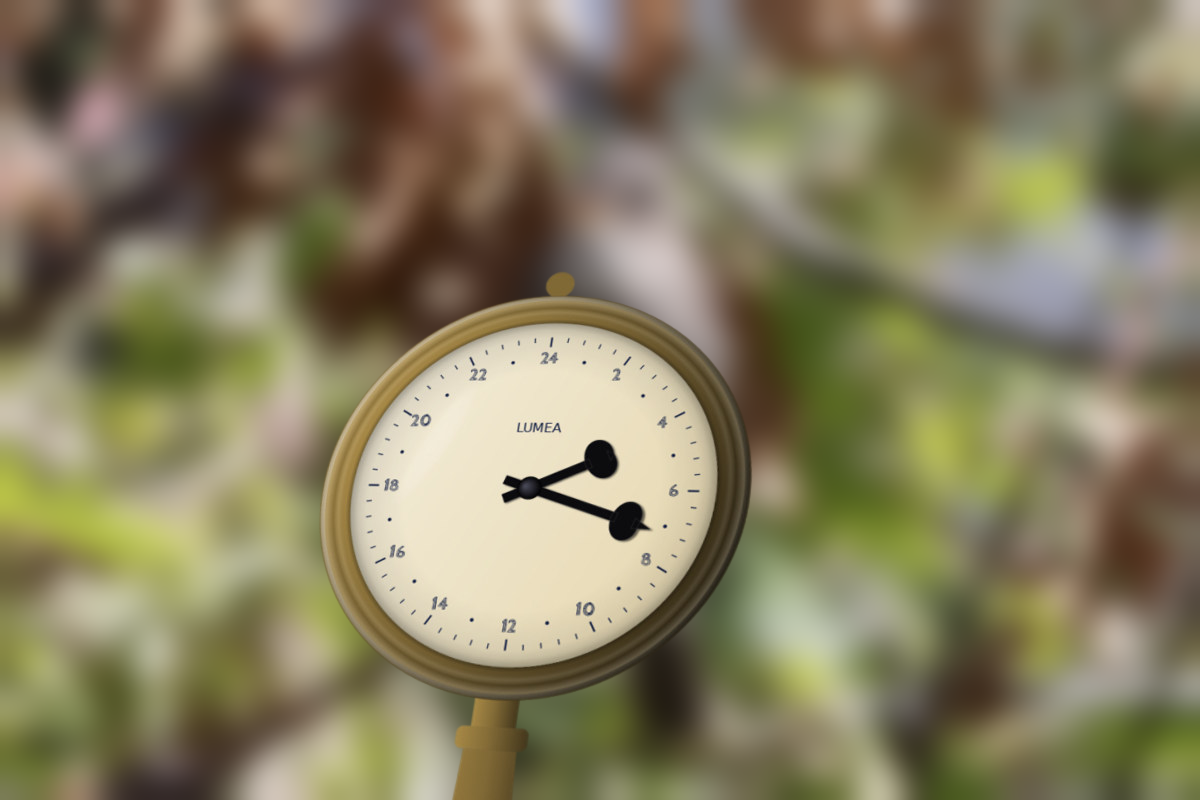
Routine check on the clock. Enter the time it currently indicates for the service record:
4:18
